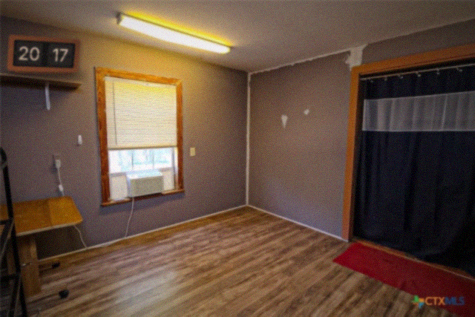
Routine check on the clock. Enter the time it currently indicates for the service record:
20:17
